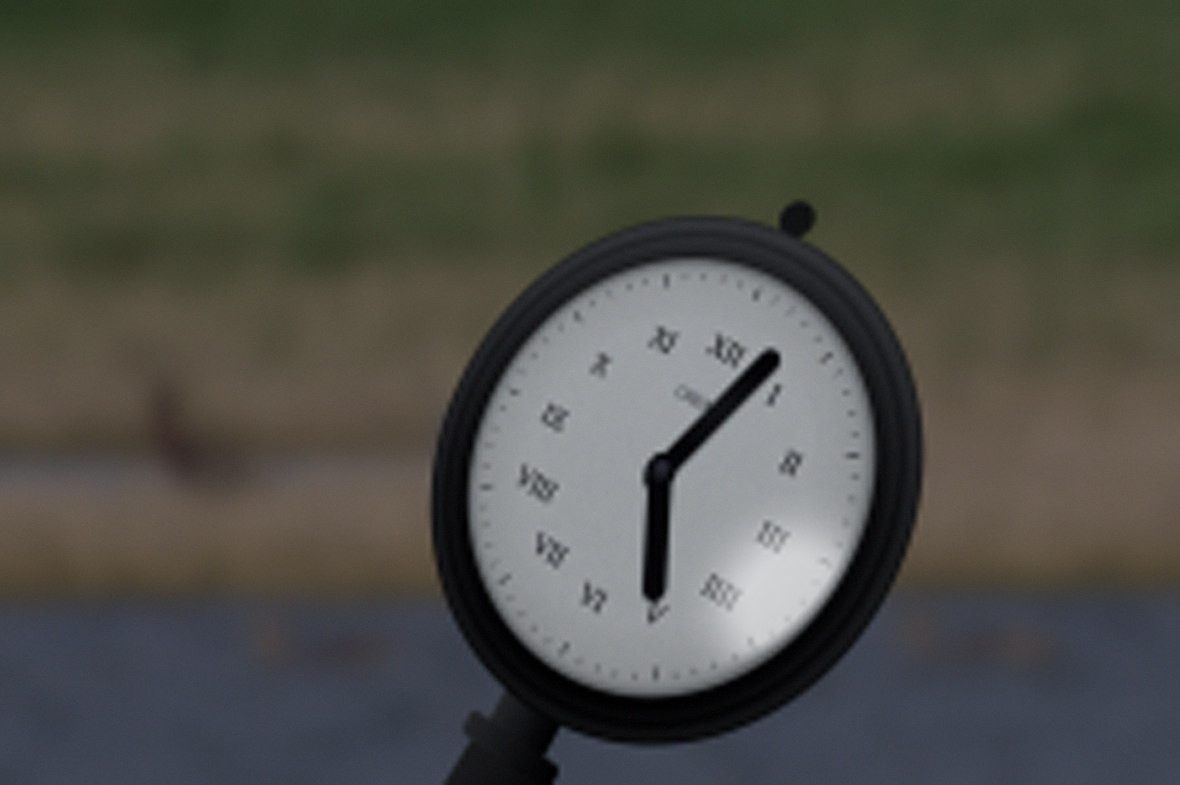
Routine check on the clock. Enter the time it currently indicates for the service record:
5:03
